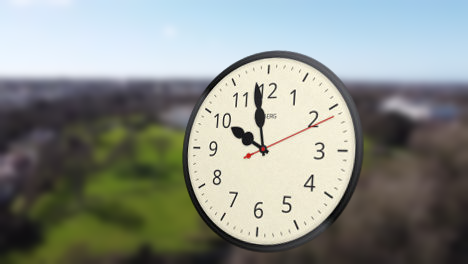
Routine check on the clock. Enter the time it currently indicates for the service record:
9:58:11
